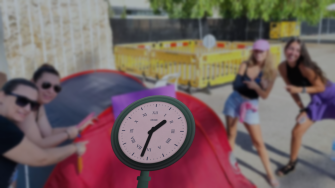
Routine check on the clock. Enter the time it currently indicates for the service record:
1:32
